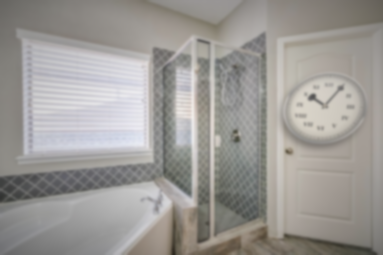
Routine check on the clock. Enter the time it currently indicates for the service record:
10:05
